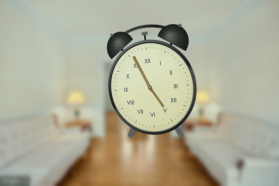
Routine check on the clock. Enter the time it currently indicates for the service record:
4:56
